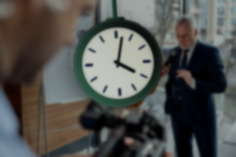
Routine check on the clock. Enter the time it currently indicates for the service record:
4:02
